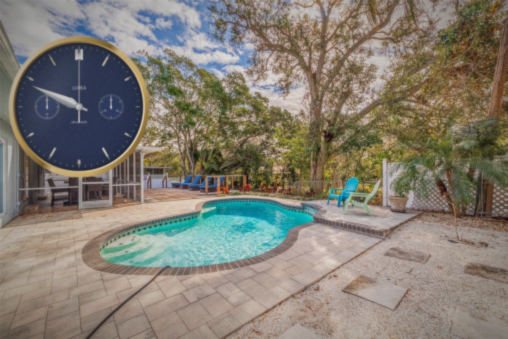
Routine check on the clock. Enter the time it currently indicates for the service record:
9:49
